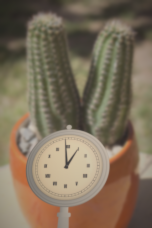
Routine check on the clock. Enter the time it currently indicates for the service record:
12:59
